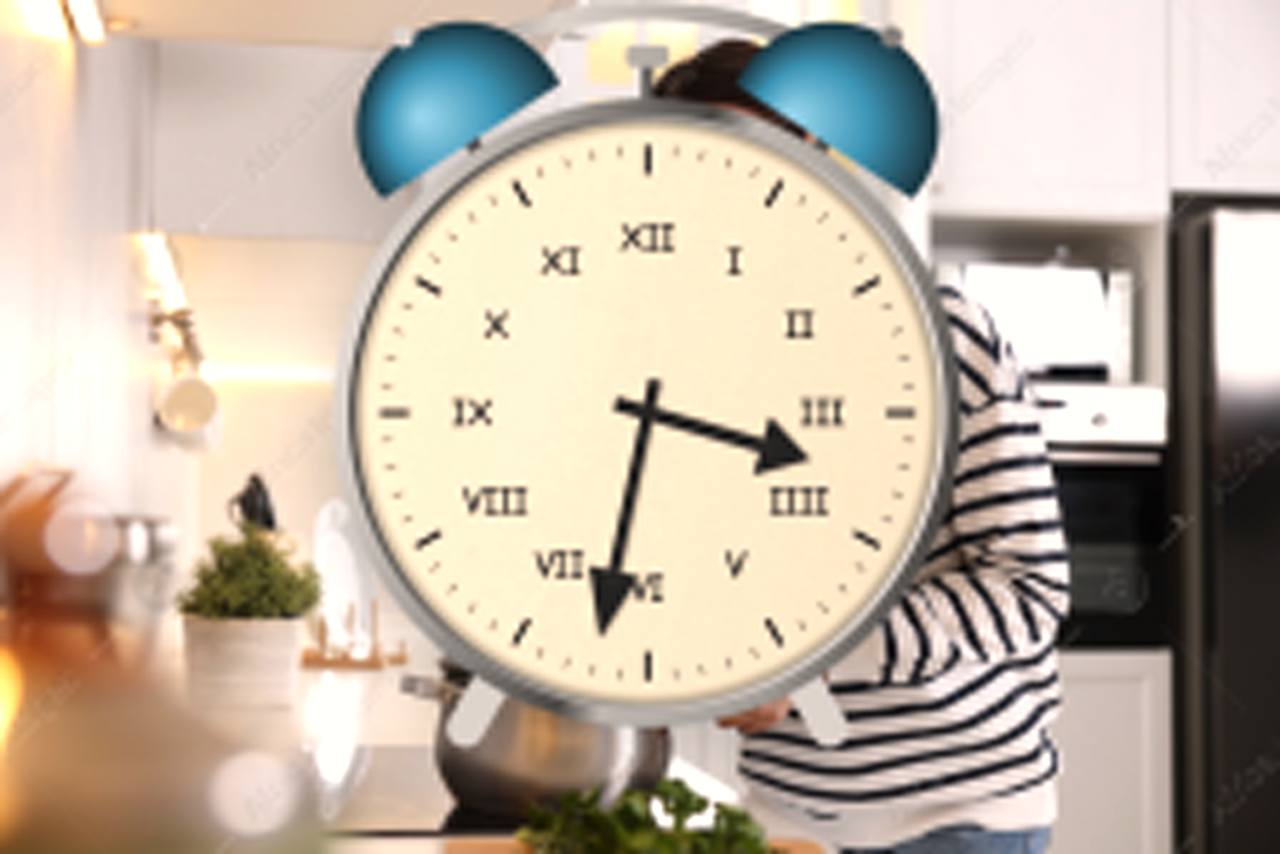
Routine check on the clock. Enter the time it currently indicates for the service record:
3:32
